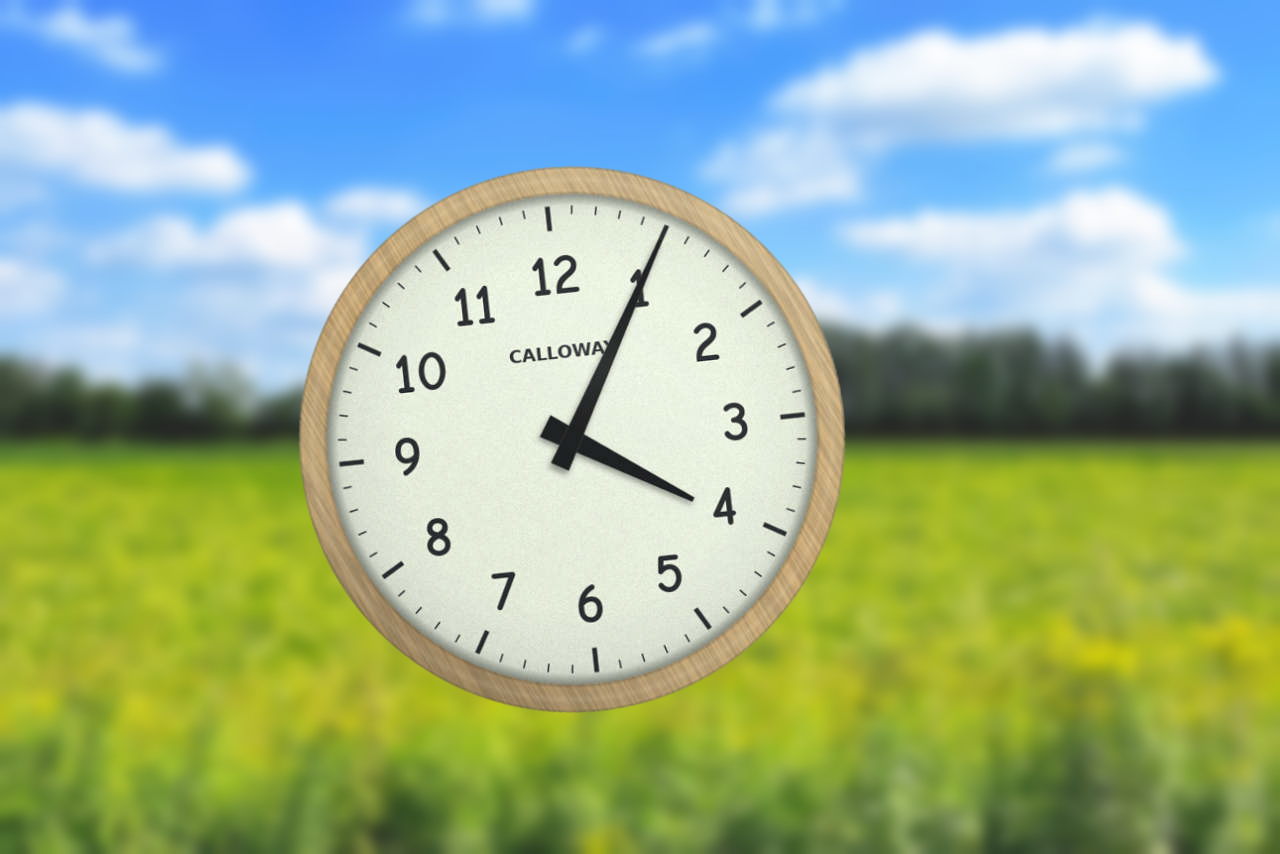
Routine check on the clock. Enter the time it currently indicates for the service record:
4:05
